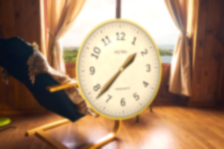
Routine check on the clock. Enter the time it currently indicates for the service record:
1:38
